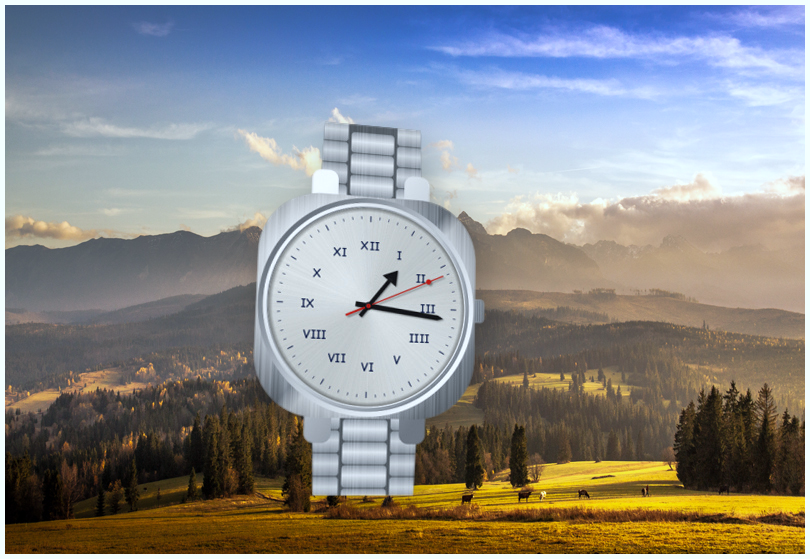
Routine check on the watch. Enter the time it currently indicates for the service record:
1:16:11
